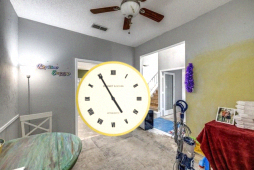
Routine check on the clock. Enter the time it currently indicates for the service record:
4:55
